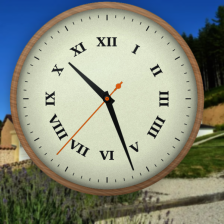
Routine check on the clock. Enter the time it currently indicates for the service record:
10:26:37
